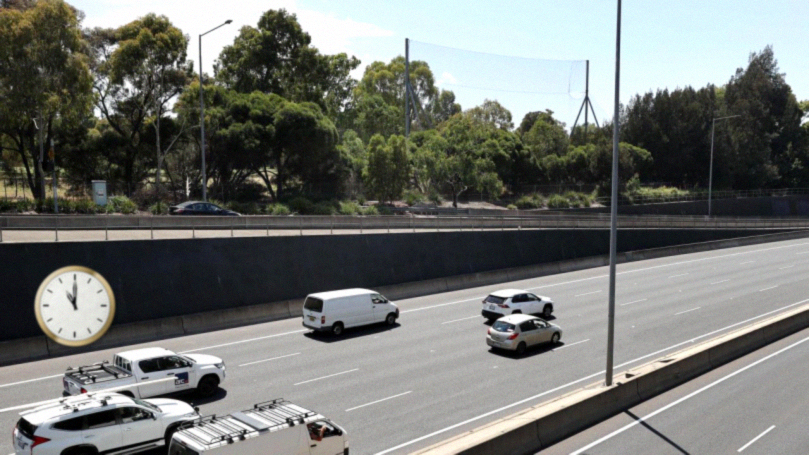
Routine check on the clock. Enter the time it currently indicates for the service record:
11:00
